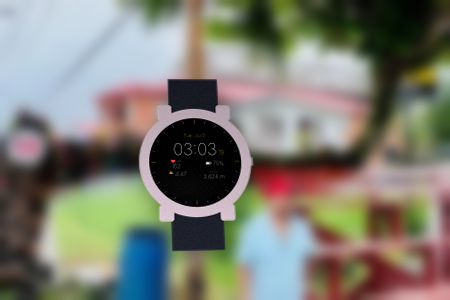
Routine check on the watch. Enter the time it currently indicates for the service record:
3:03
